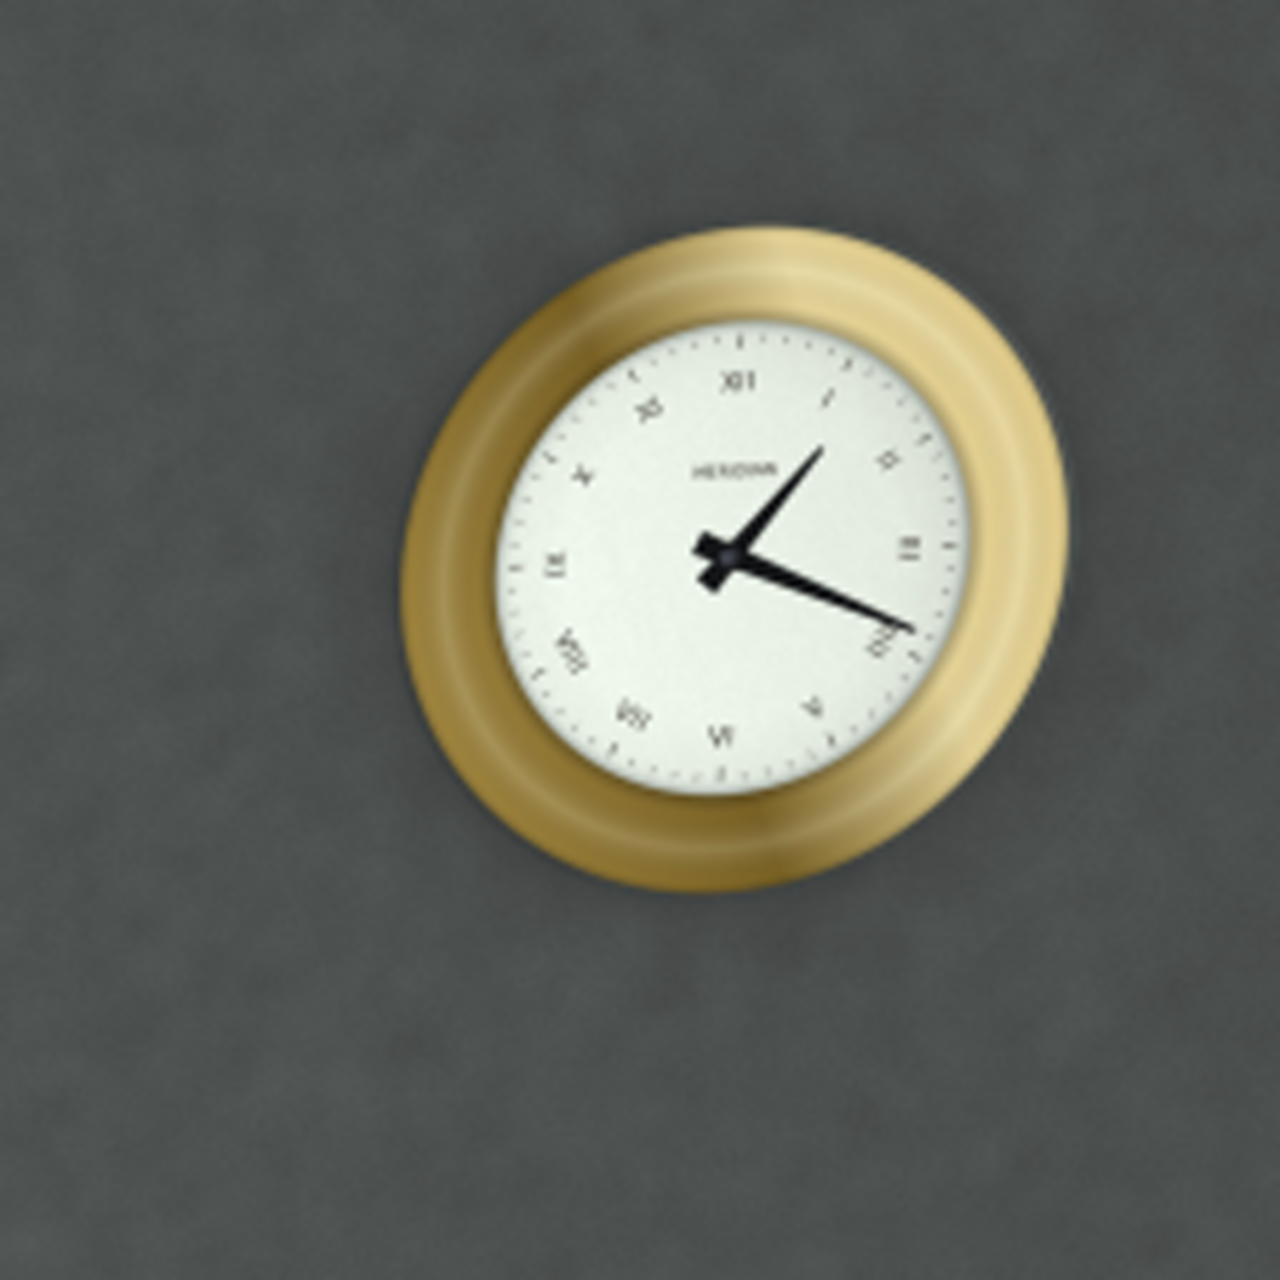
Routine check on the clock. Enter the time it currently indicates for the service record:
1:19
